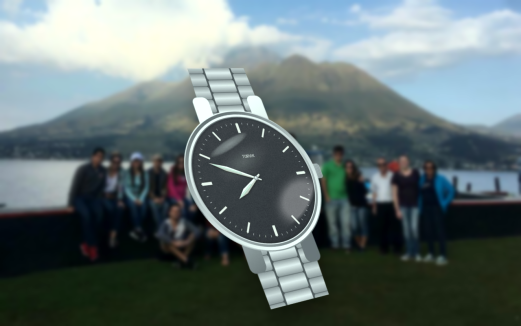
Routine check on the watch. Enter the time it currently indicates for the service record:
7:49
